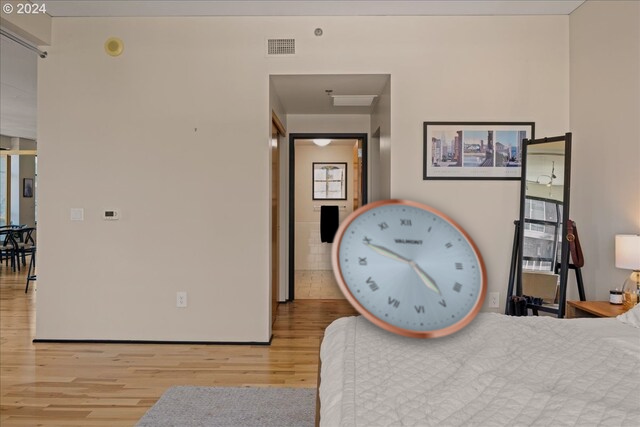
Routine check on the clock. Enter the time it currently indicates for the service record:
4:49
